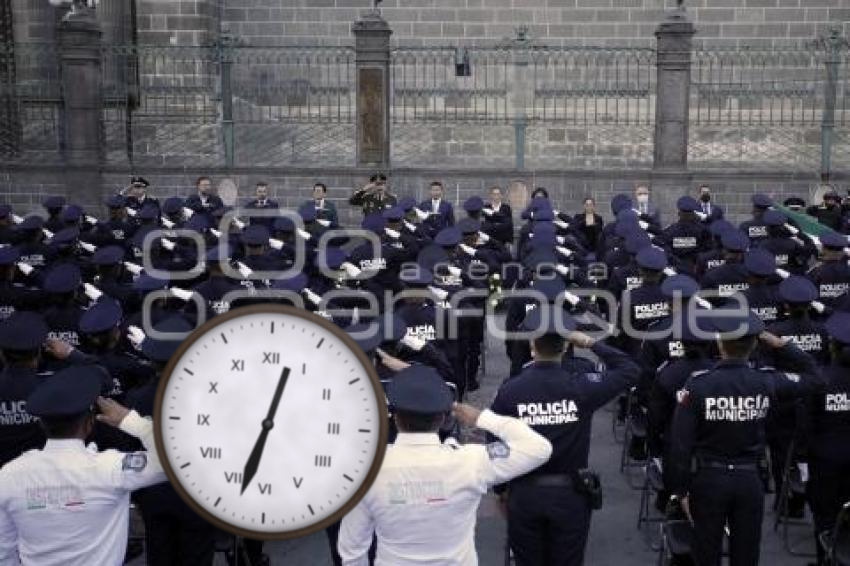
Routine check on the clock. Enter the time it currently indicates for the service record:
12:33
